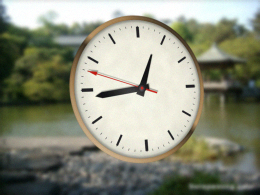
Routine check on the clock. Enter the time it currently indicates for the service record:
12:43:48
